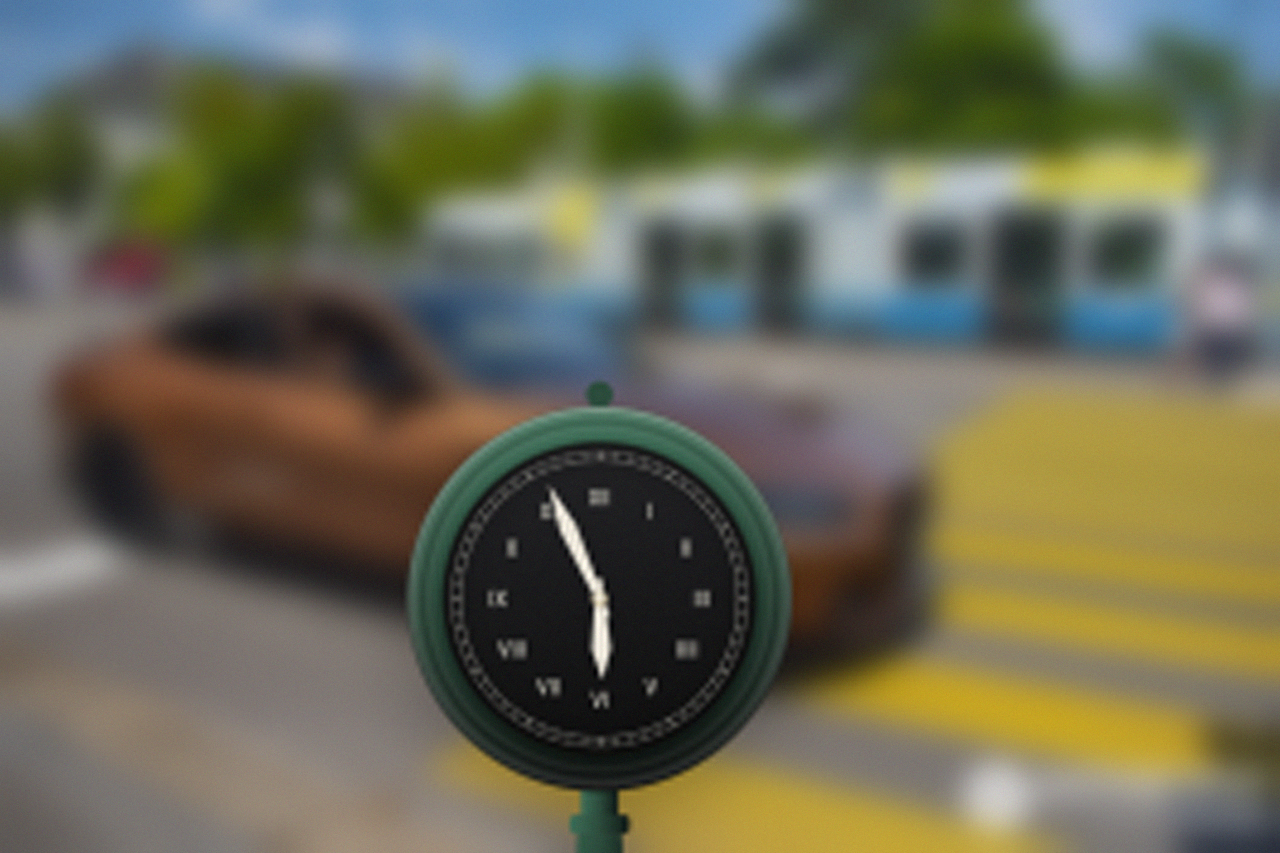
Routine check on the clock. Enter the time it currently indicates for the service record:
5:56
